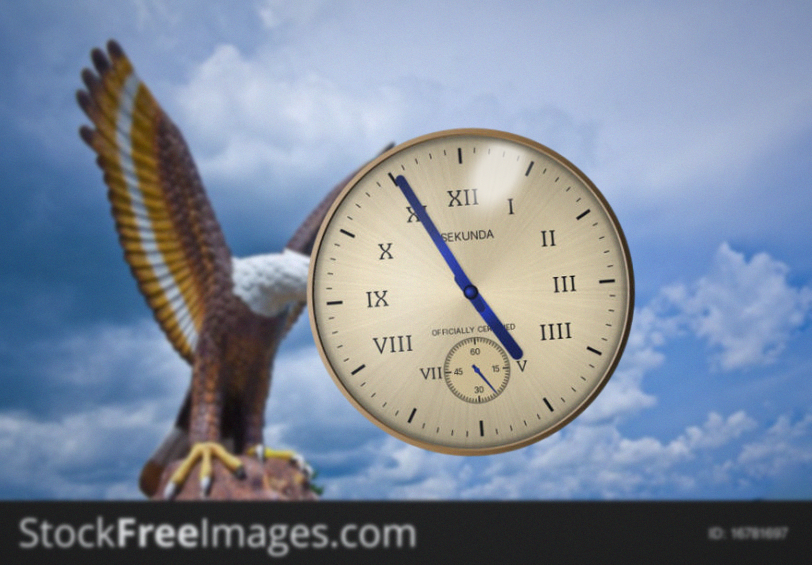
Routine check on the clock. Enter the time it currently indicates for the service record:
4:55:24
